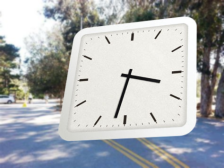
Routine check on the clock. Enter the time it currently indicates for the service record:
3:32
